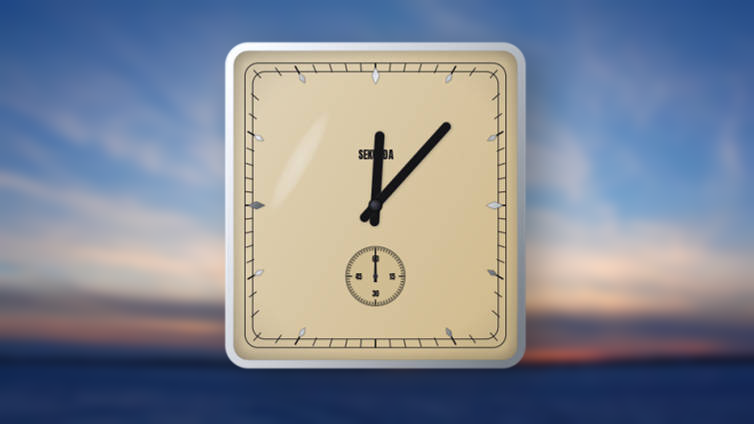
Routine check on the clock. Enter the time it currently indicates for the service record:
12:07
